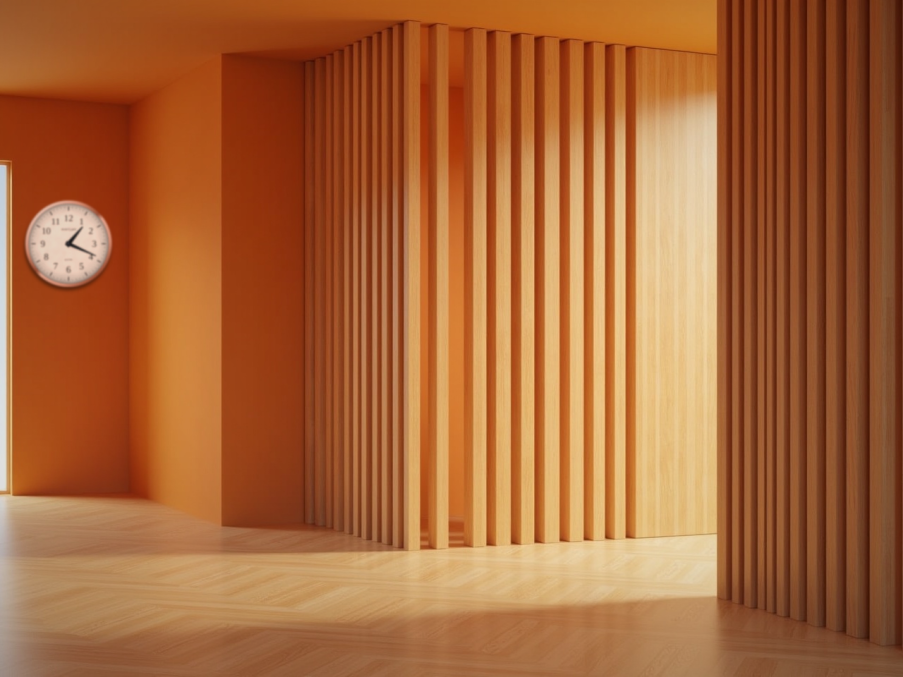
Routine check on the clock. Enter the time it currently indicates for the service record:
1:19
